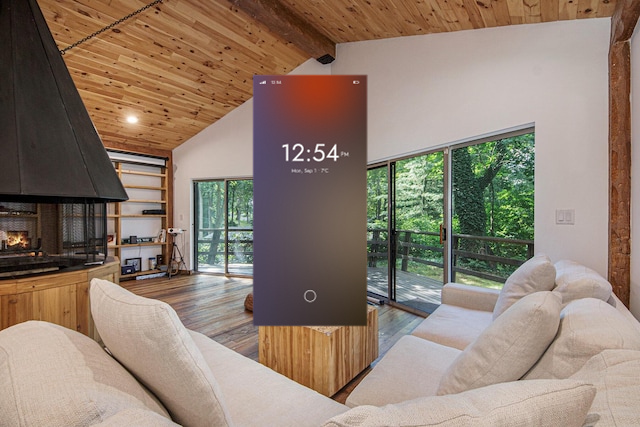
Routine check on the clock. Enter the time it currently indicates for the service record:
12:54
